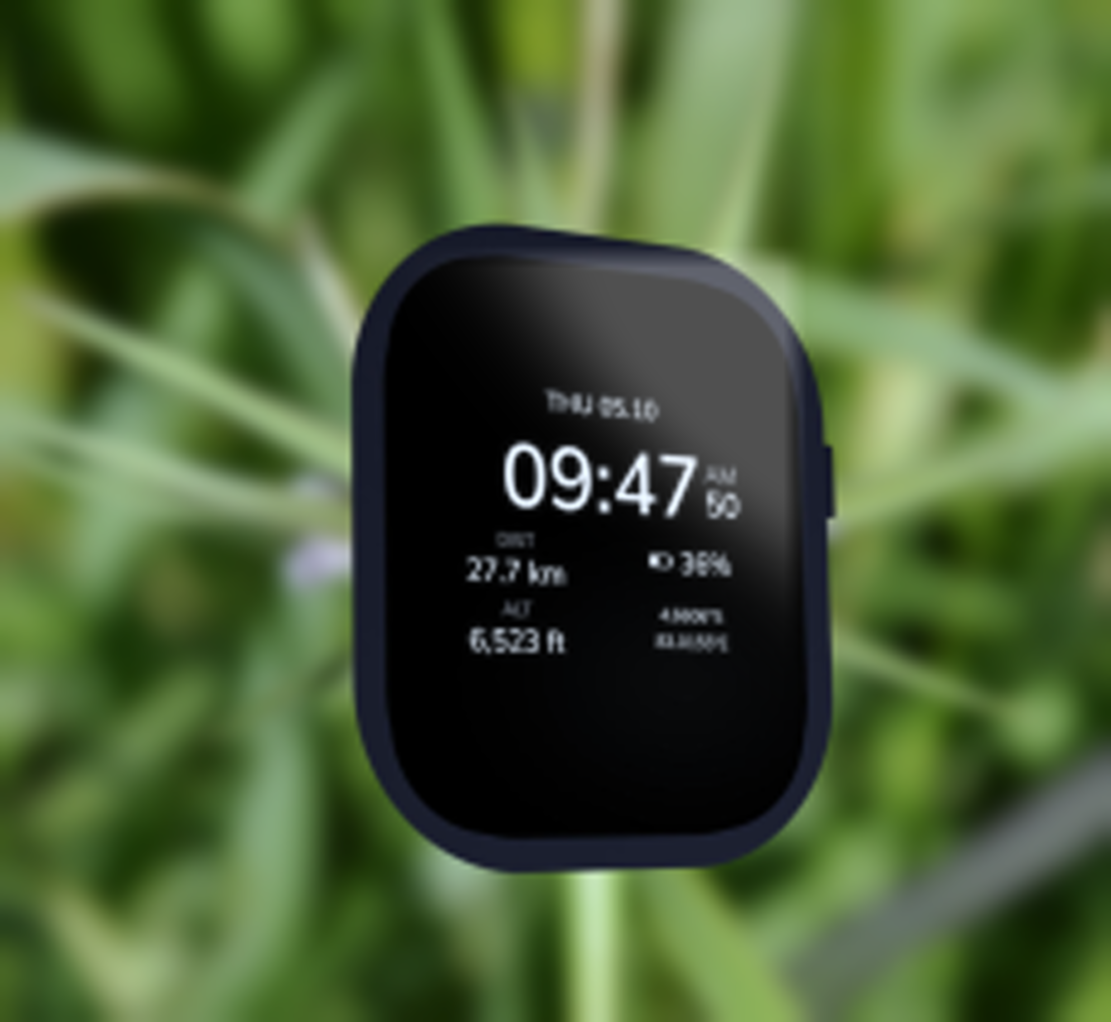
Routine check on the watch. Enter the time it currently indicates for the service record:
9:47
